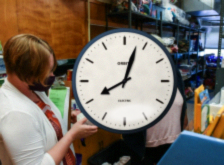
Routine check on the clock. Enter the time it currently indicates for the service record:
8:03
